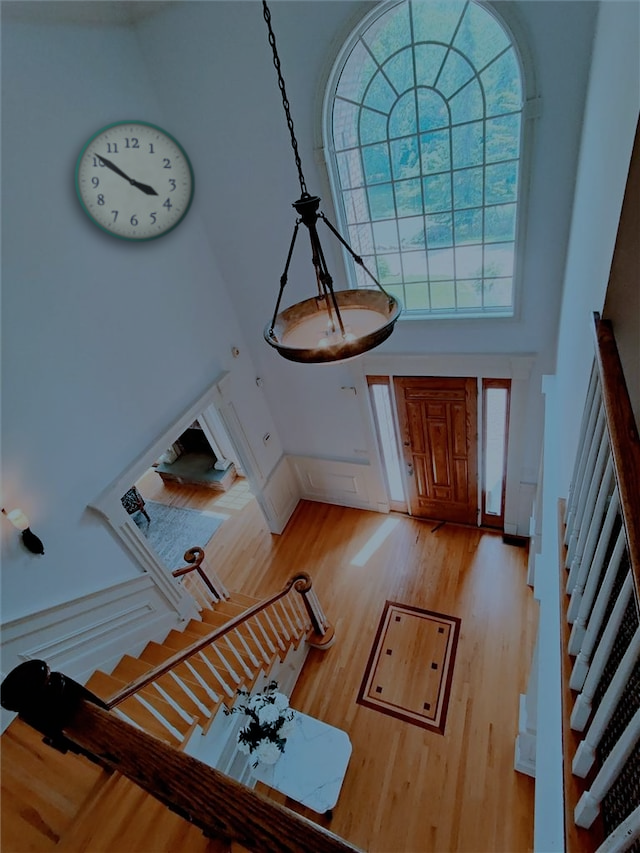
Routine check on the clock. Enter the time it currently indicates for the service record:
3:51
